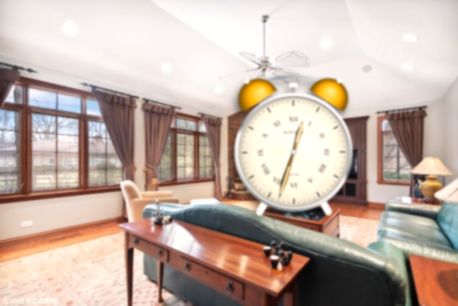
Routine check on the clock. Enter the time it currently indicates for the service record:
12:33
